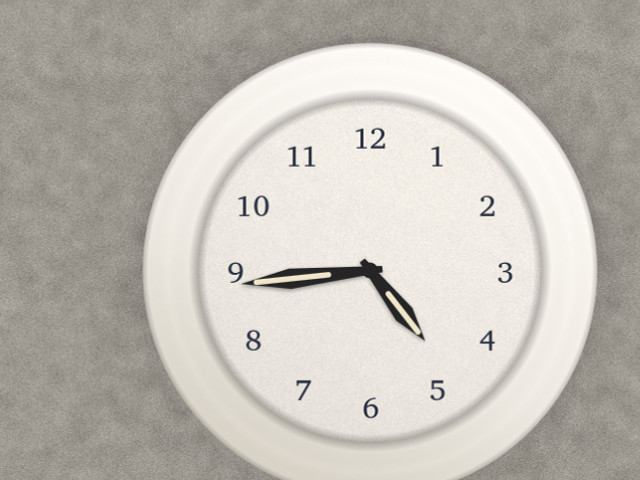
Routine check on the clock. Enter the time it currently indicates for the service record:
4:44
